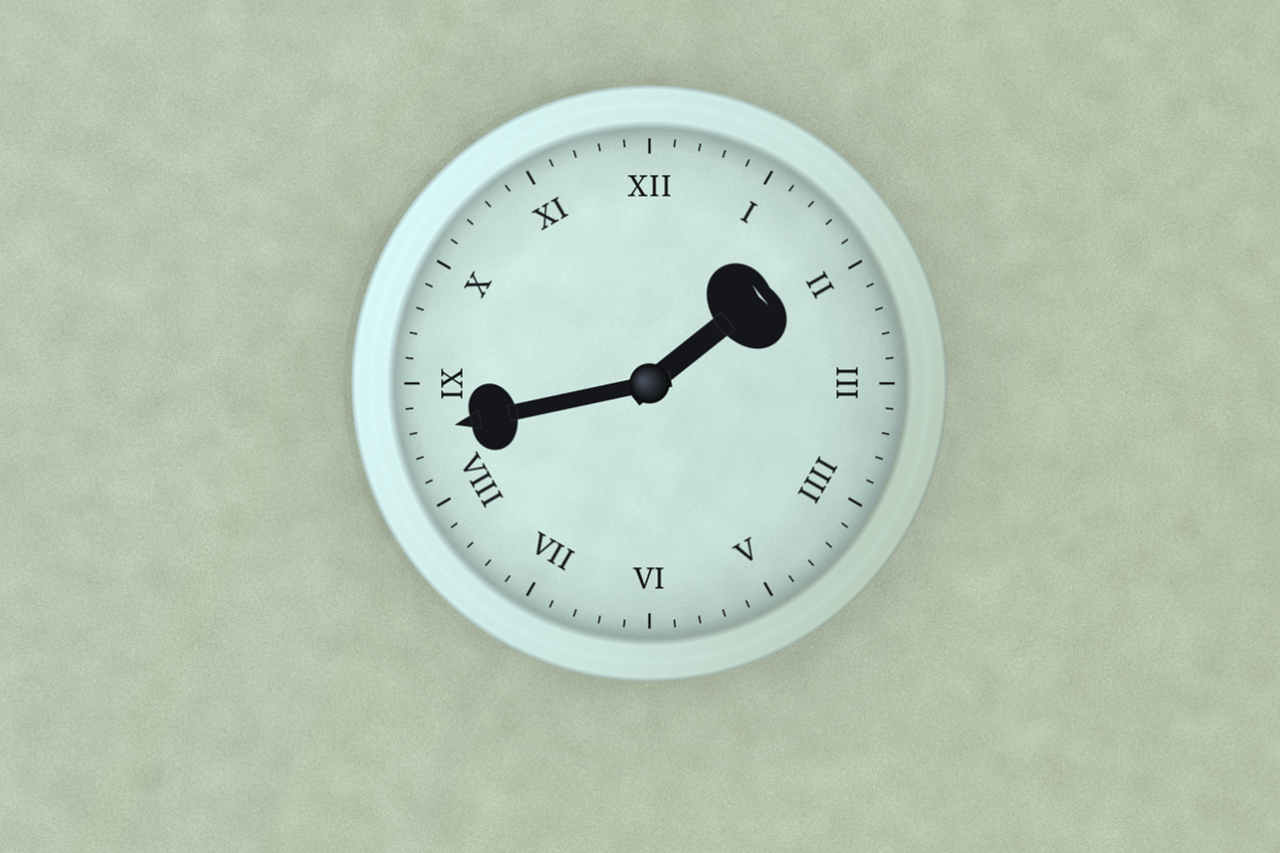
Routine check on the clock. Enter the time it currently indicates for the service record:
1:43
